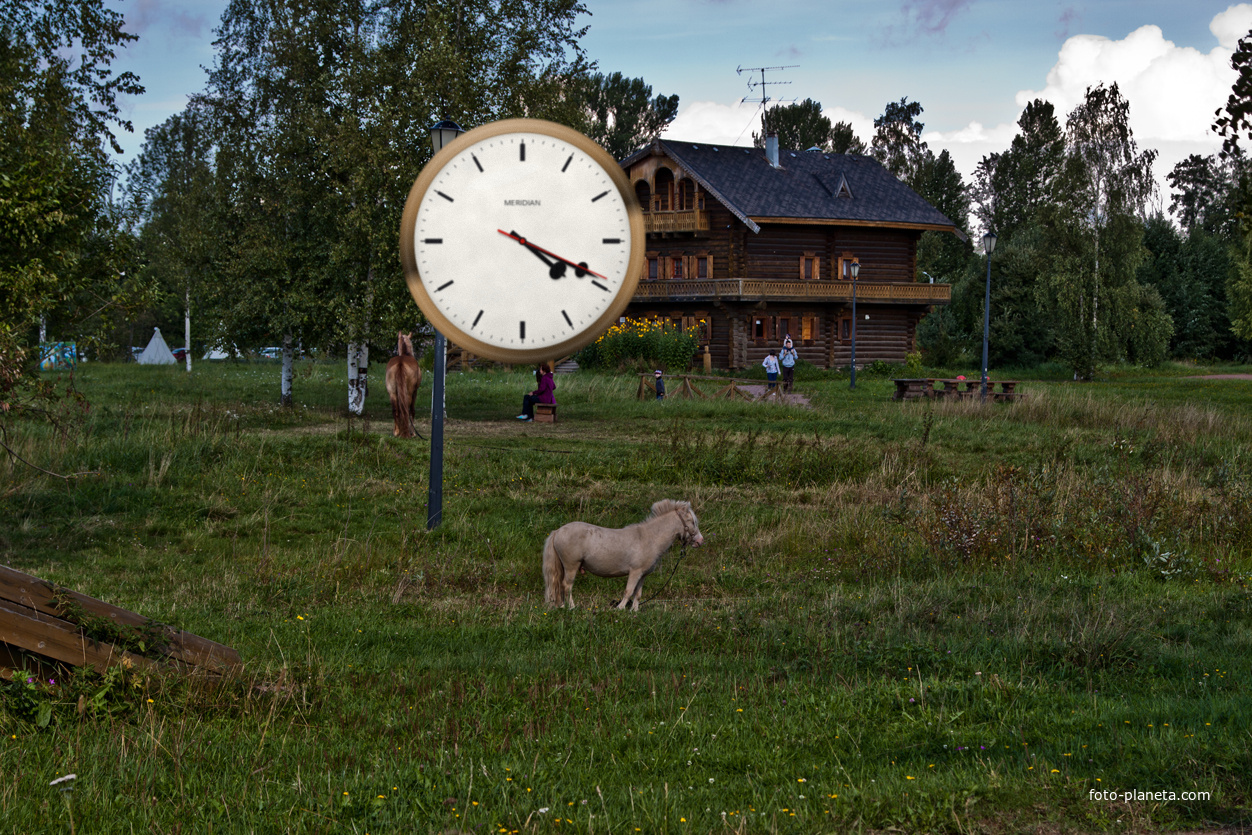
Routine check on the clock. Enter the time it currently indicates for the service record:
4:19:19
